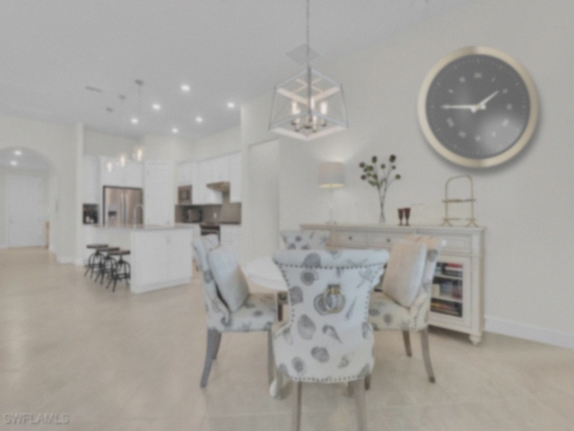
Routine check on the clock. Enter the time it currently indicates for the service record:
1:45
